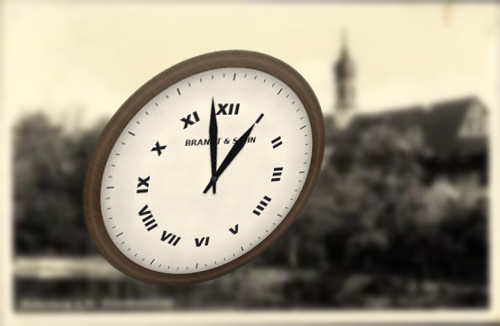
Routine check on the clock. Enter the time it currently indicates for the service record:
12:58
